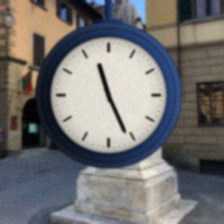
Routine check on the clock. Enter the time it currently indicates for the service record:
11:26
